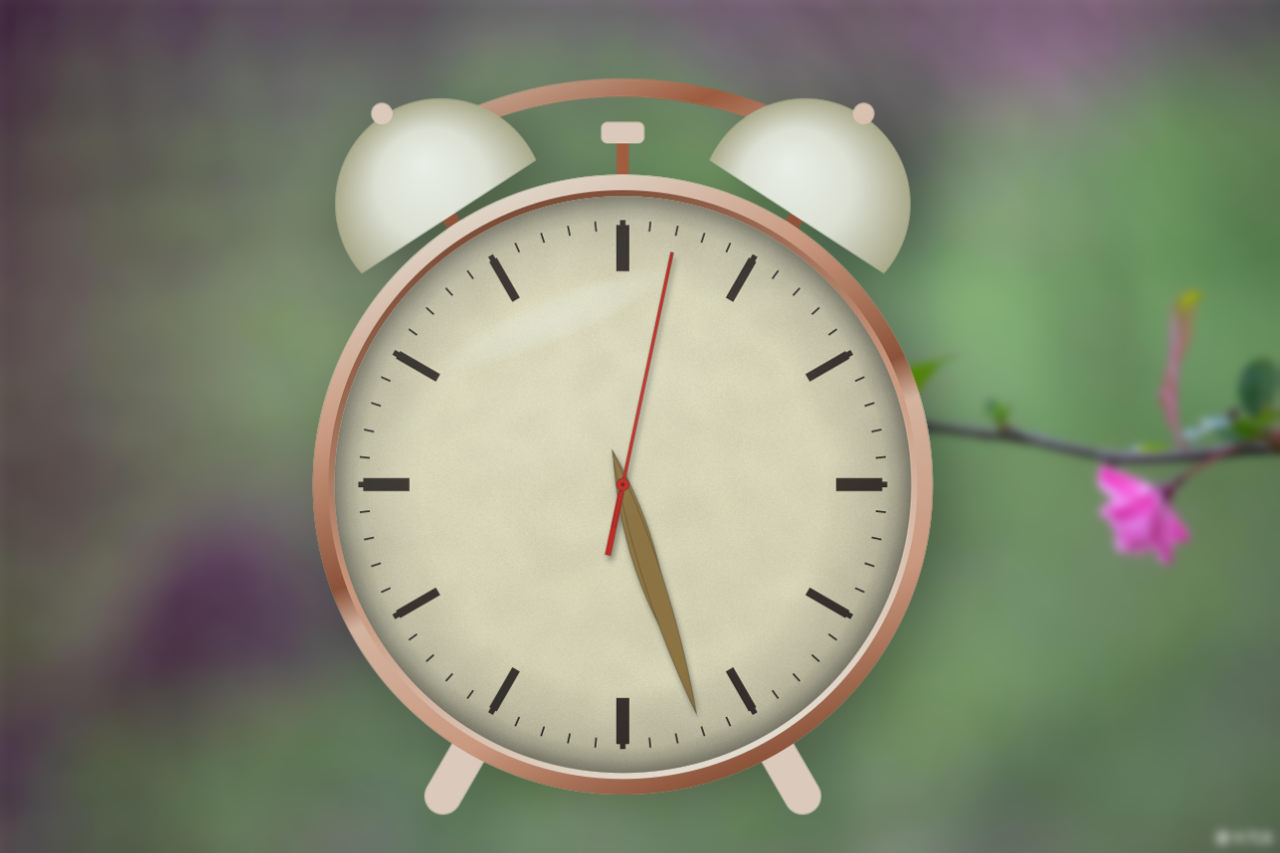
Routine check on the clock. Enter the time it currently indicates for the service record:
5:27:02
